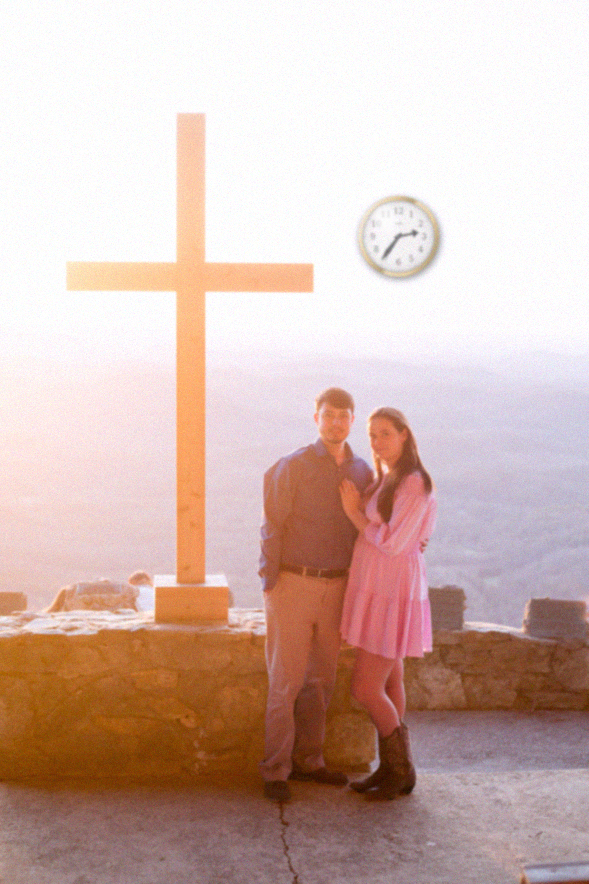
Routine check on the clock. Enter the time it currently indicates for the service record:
2:36
